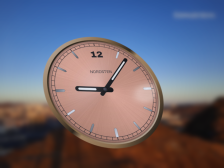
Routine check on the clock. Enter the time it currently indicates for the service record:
9:07
